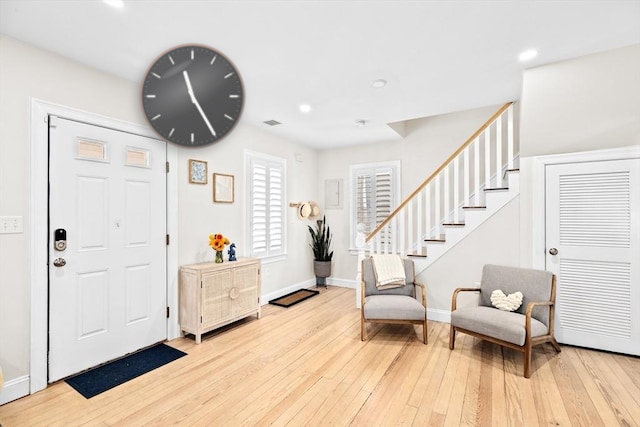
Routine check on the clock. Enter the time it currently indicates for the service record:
11:25
